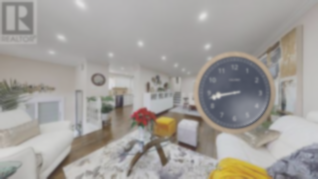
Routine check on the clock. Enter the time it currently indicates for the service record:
8:43
